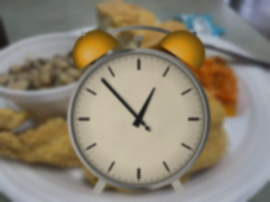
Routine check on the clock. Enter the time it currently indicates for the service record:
12:52:53
